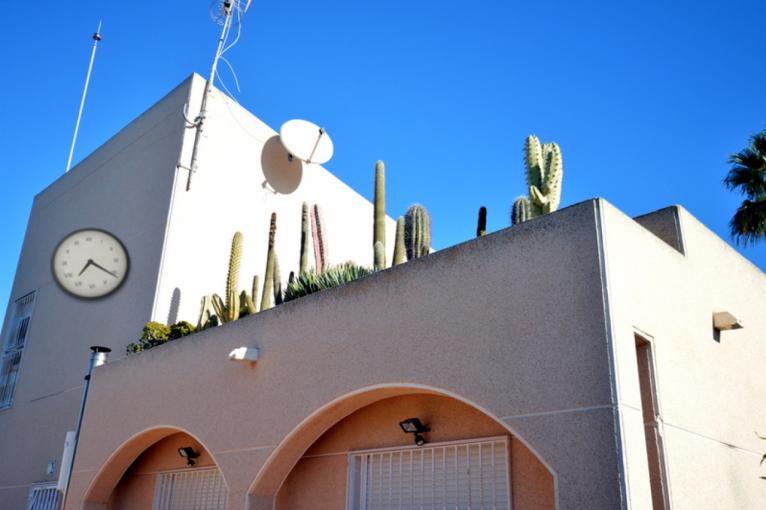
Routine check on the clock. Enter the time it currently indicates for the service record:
7:21
